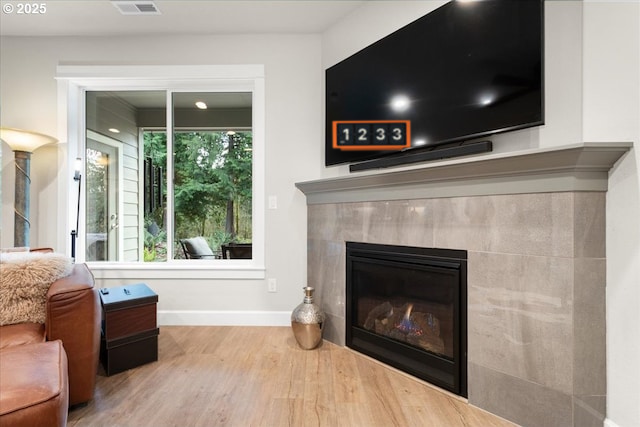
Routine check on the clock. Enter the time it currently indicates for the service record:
12:33
